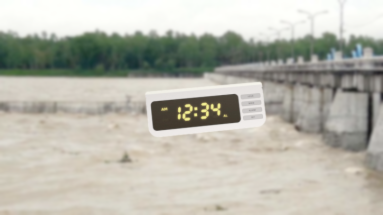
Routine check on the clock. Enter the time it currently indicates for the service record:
12:34
